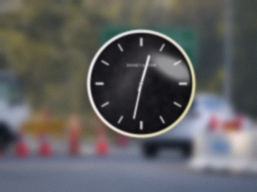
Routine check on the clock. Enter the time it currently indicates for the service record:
12:32
